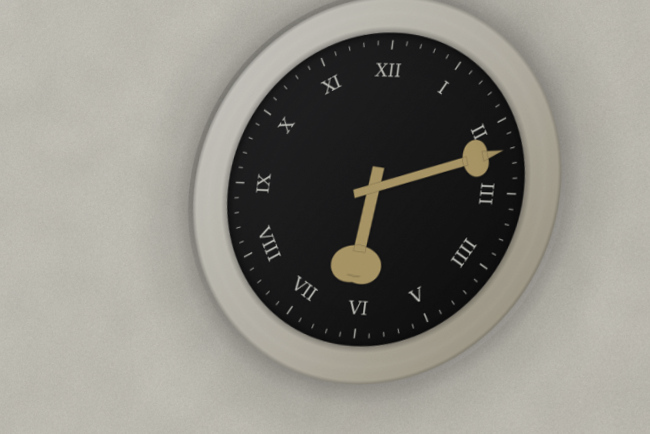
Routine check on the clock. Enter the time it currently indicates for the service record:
6:12
